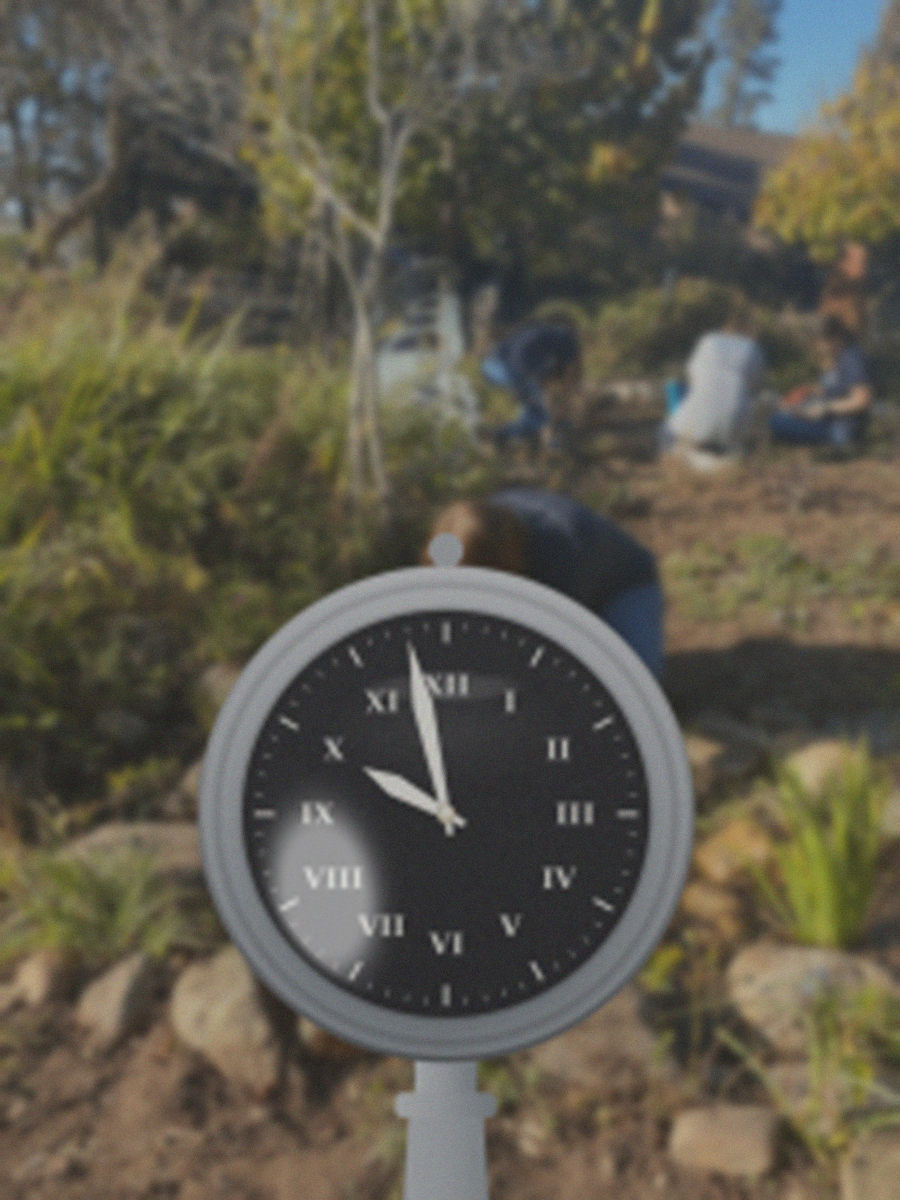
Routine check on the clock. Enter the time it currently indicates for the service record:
9:58
